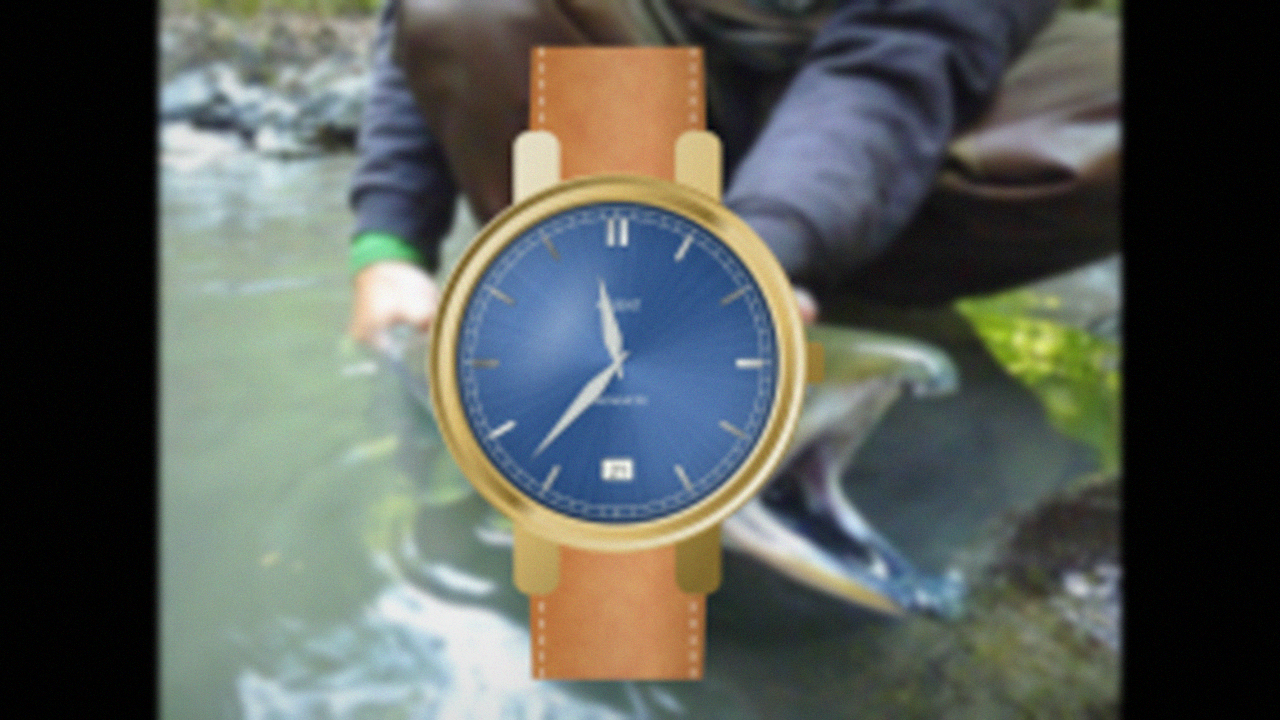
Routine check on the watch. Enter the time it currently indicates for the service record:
11:37
